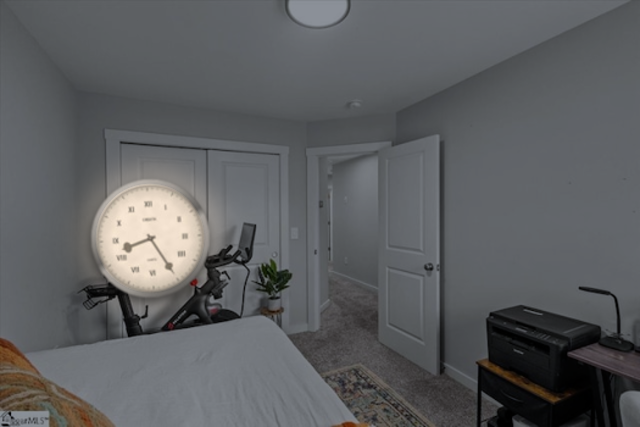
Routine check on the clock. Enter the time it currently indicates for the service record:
8:25
